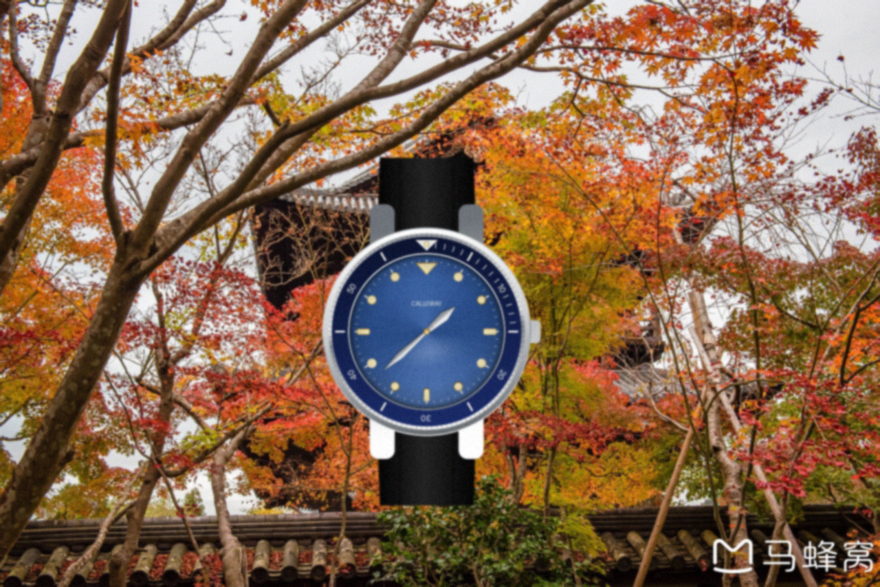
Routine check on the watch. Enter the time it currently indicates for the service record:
1:38
